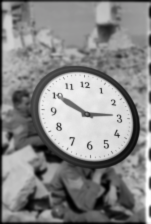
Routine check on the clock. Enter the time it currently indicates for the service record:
2:50
